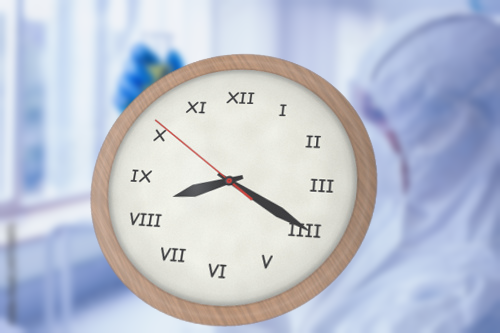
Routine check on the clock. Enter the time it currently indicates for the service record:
8:19:51
